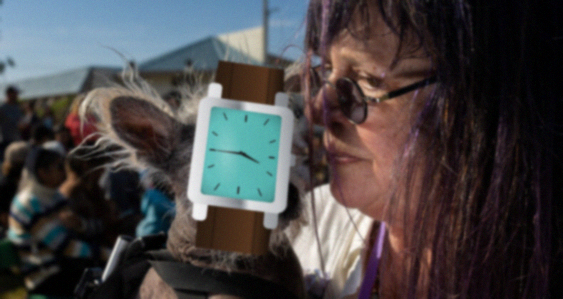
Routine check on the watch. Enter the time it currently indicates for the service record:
3:45
